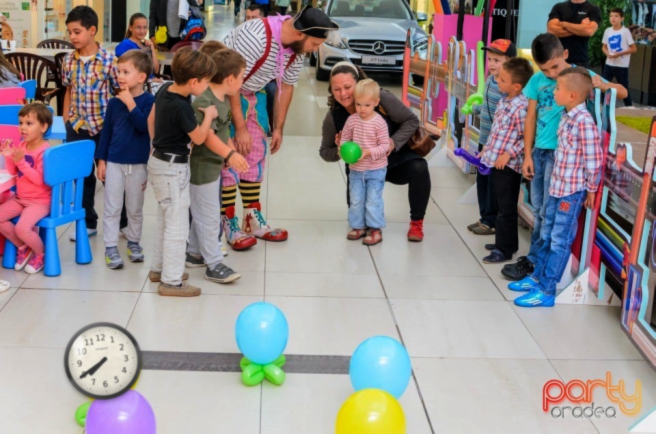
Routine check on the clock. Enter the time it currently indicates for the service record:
7:40
